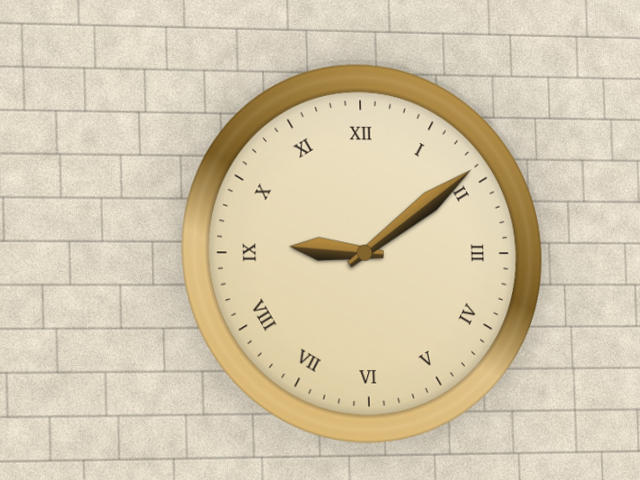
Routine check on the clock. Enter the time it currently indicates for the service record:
9:09
